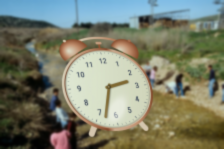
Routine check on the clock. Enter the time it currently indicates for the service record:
2:33
